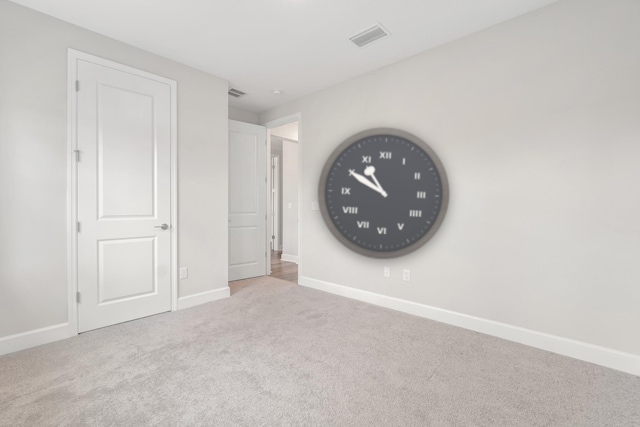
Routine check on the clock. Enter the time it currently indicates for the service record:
10:50
